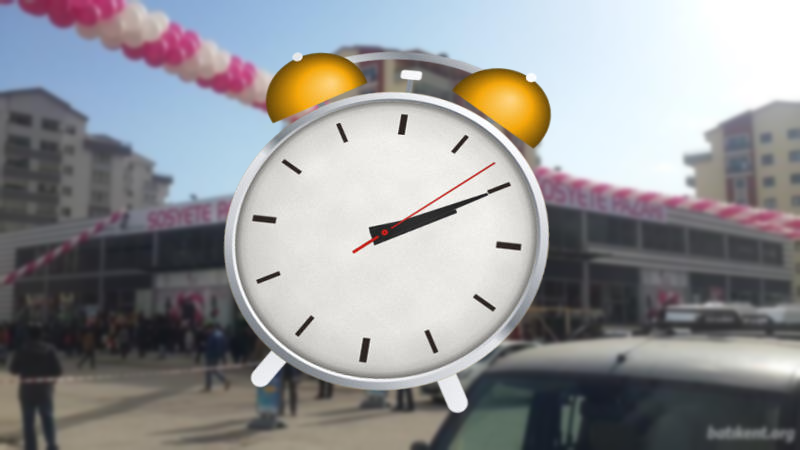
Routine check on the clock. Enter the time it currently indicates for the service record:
2:10:08
